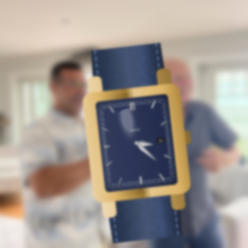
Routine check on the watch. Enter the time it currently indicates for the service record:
3:23
